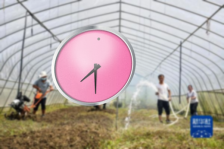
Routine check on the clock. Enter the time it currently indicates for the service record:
7:29
